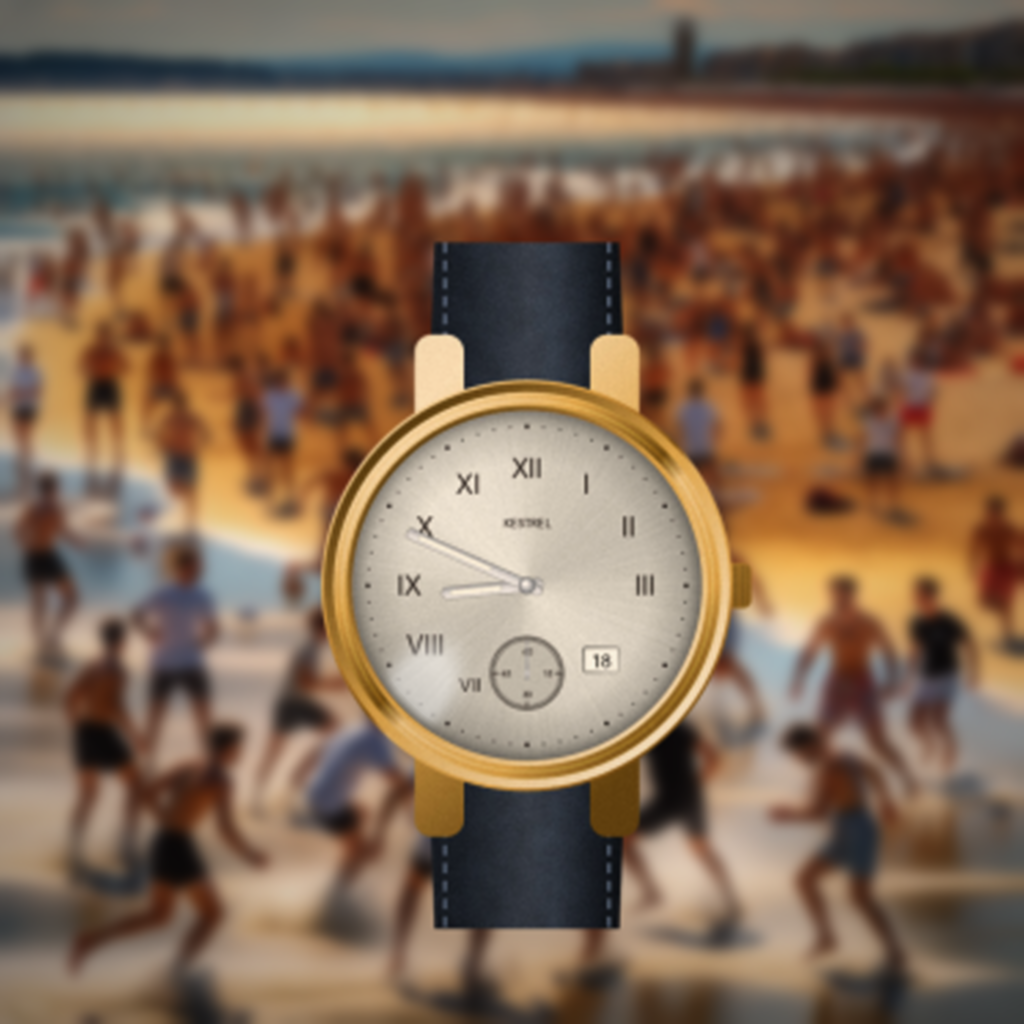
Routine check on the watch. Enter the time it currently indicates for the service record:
8:49
